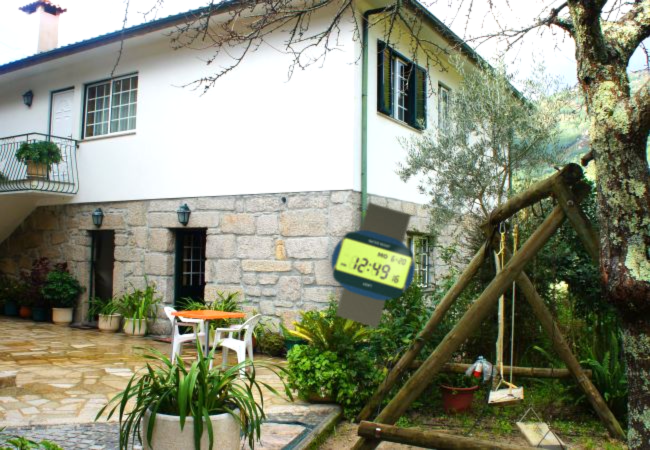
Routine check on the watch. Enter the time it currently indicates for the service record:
12:49
